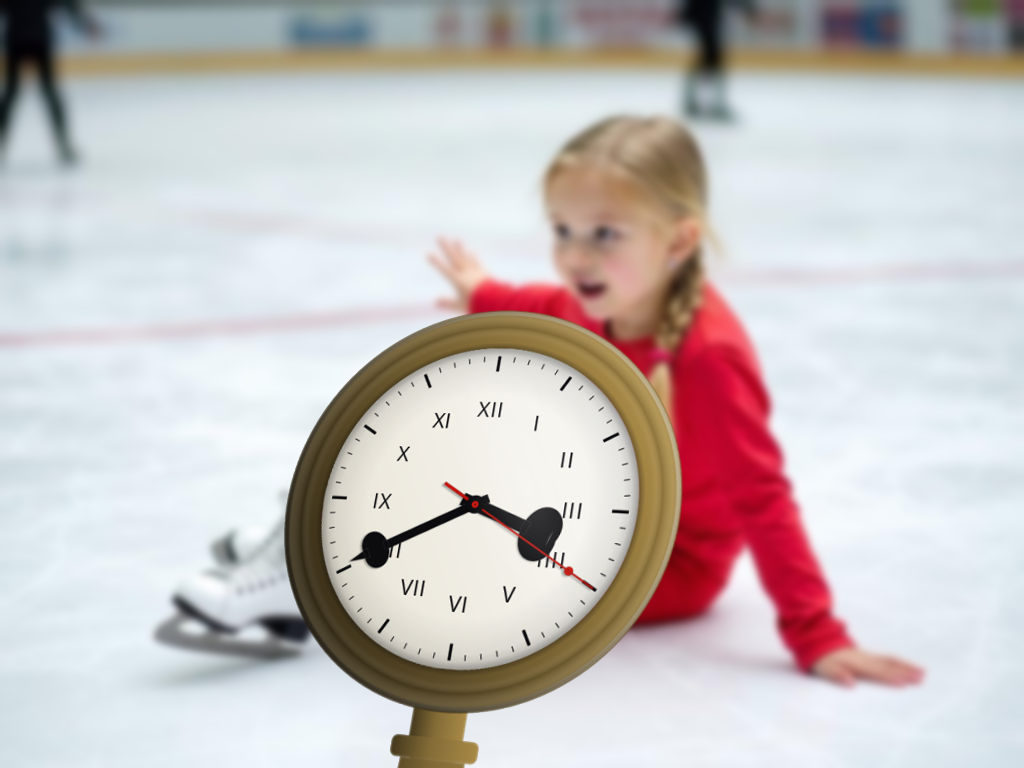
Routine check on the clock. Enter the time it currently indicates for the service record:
3:40:20
